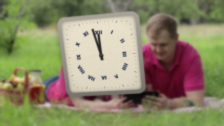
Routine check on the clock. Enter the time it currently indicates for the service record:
11:58
